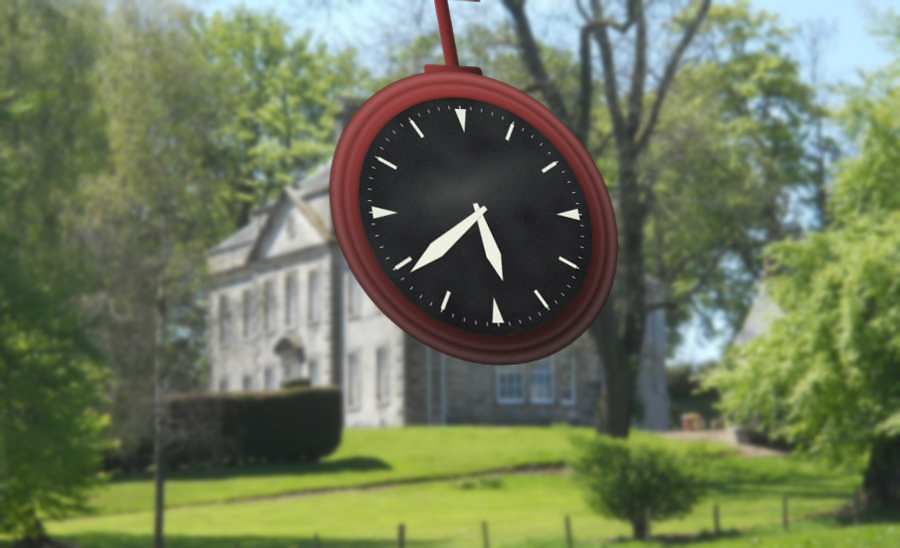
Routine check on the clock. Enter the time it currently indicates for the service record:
5:39
